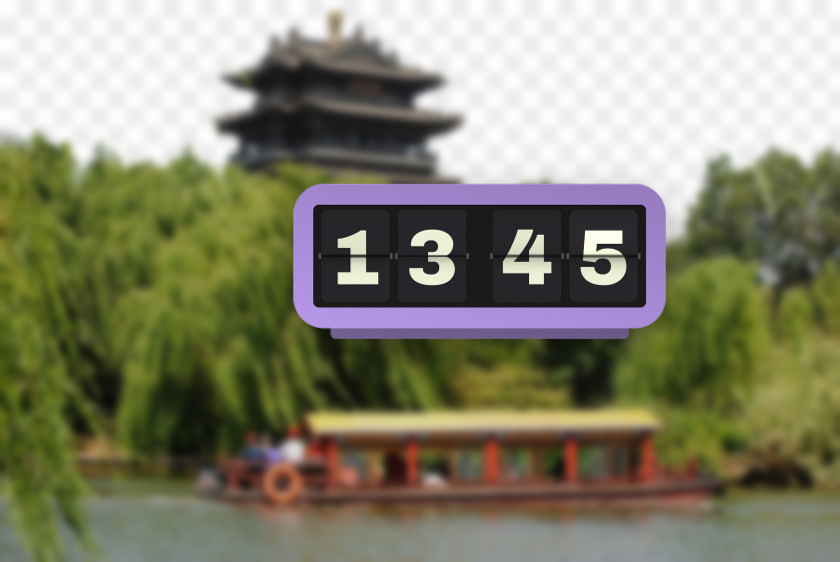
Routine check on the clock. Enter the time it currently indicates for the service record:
13:45
